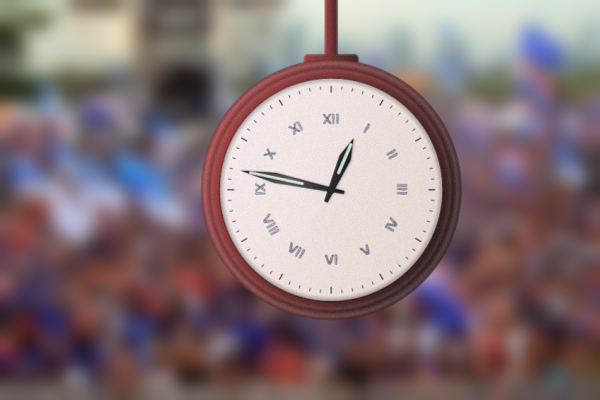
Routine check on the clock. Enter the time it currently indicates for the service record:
12:47
